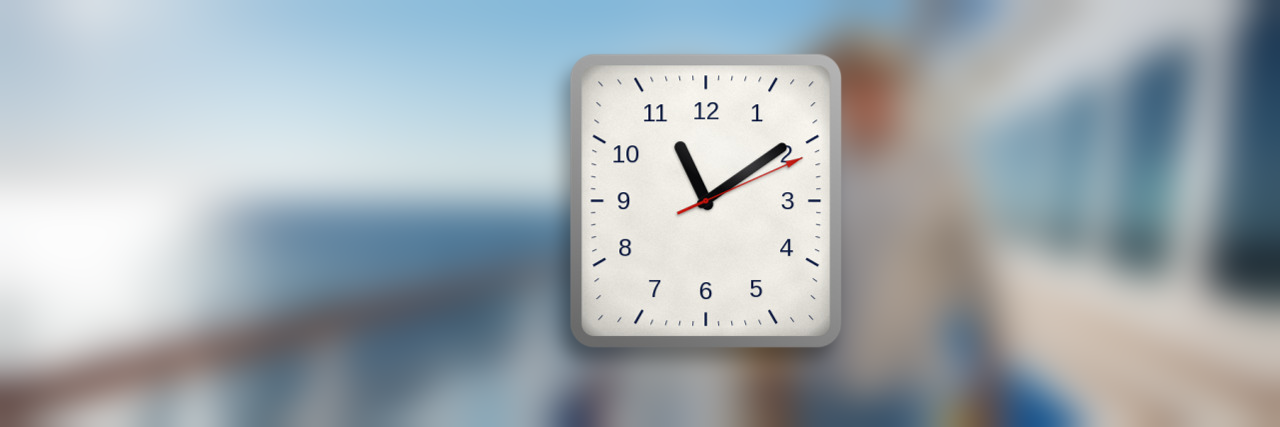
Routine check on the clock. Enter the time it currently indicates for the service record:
11:09:11
